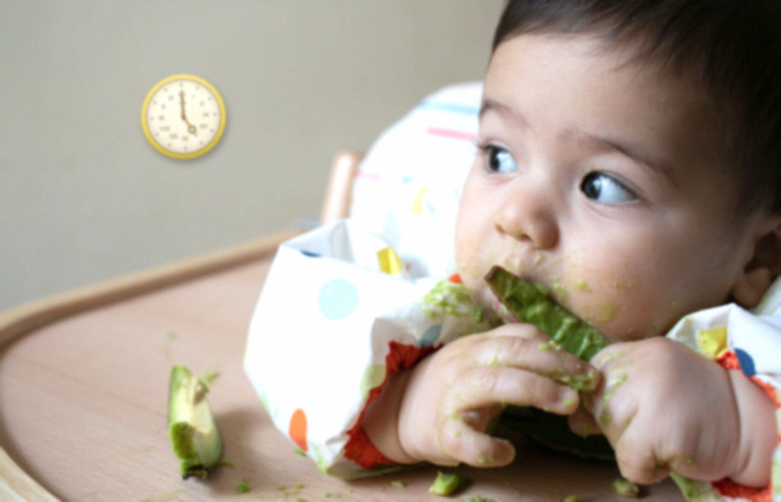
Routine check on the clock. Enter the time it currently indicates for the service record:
5:00
